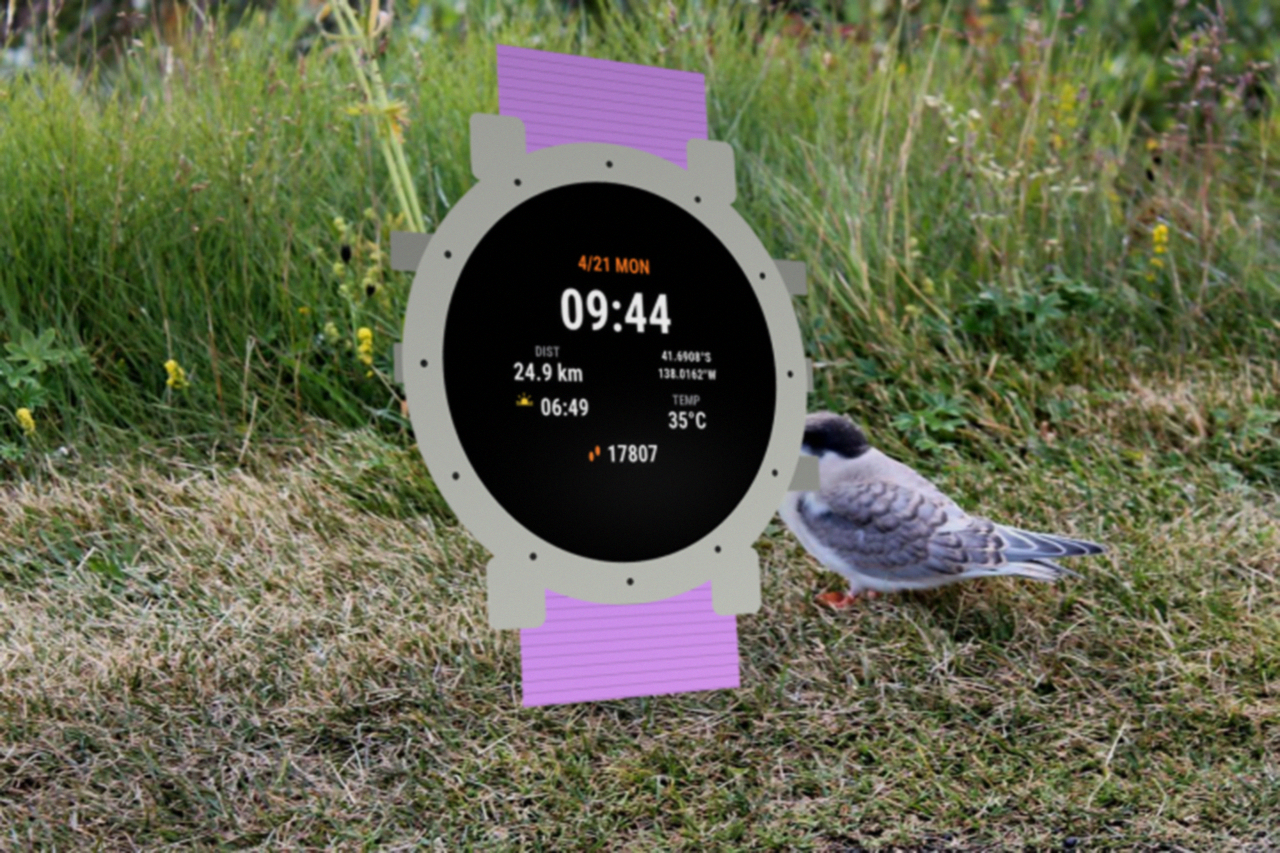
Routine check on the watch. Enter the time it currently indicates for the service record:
9:44
